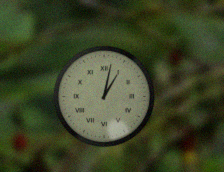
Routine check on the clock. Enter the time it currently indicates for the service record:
1:02
